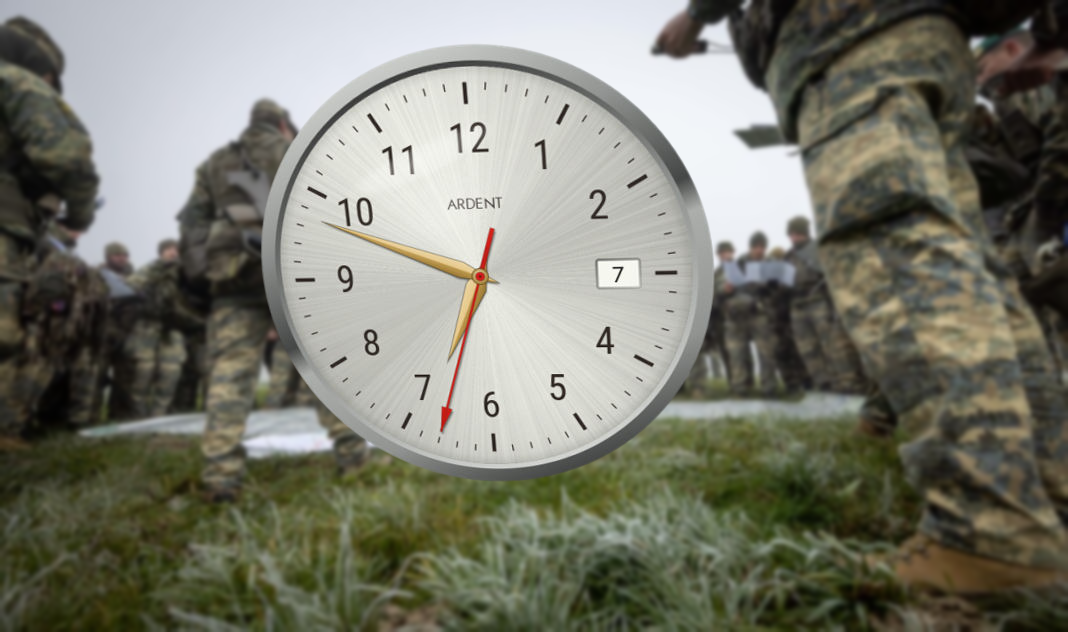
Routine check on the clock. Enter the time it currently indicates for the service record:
6:48:33
